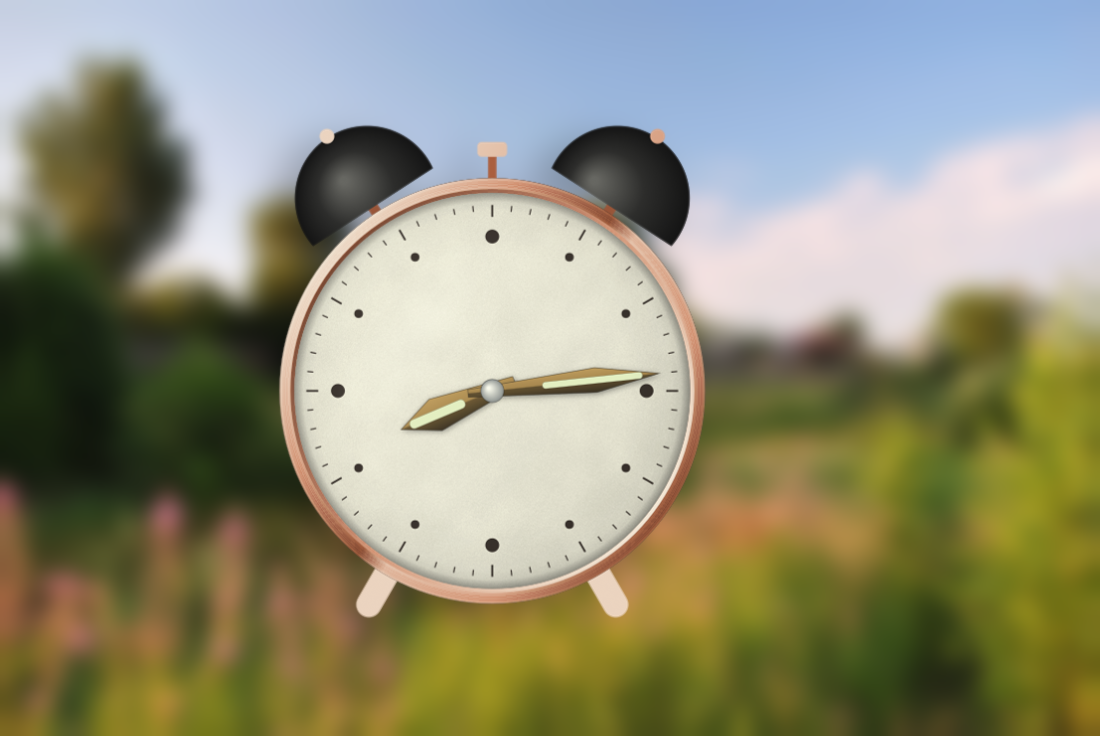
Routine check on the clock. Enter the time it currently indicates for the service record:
8:14
